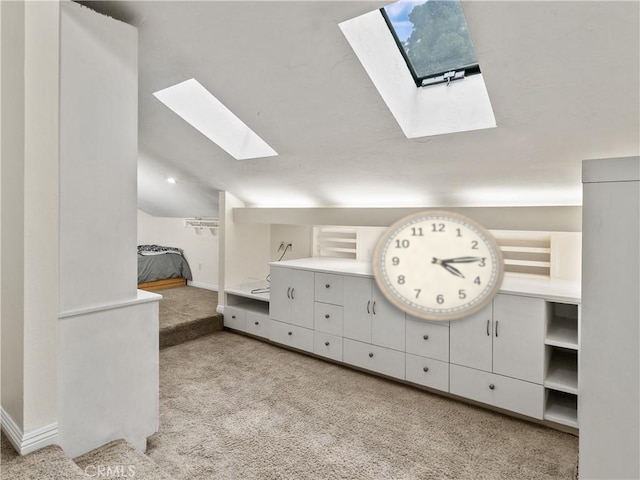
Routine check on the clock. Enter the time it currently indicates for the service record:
4:14
